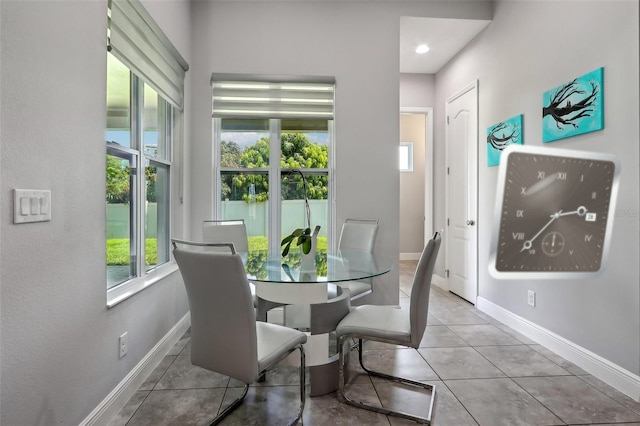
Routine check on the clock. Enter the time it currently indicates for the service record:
2:37
